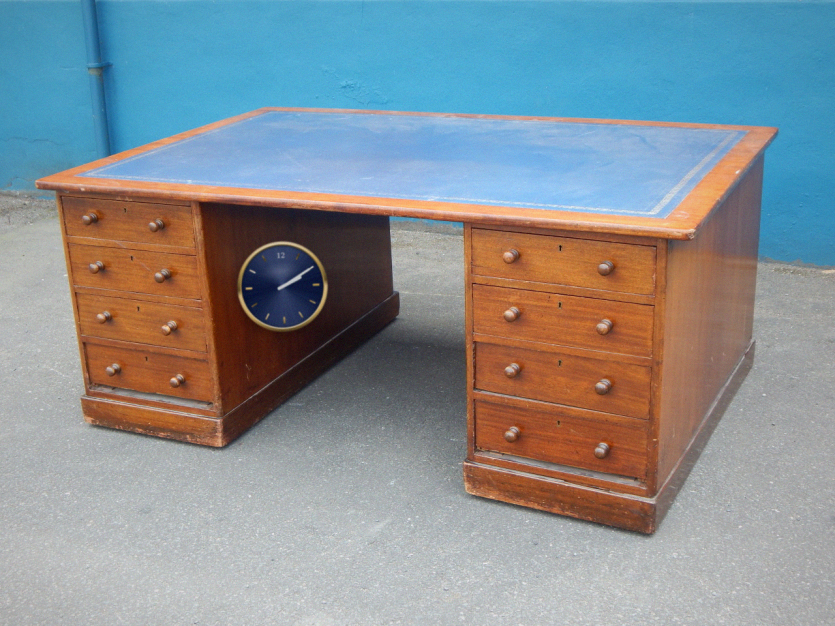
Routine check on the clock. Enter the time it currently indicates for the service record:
2:10
